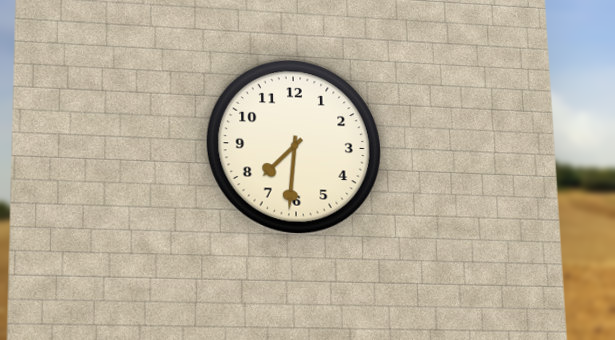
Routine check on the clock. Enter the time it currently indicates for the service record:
7:31
